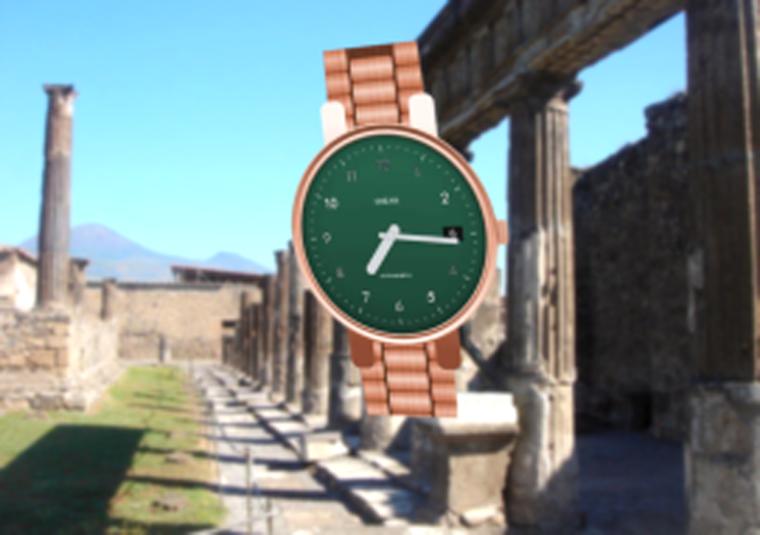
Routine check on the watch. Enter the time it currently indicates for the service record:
7:16
